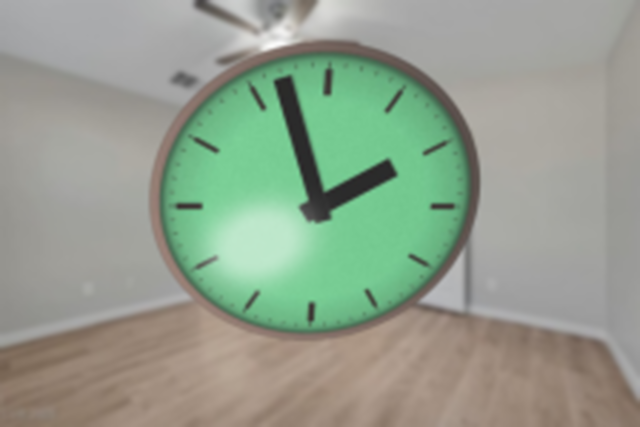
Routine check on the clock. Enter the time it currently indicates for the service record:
1:57
